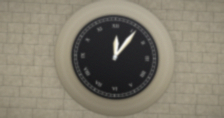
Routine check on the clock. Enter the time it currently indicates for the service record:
12:06
